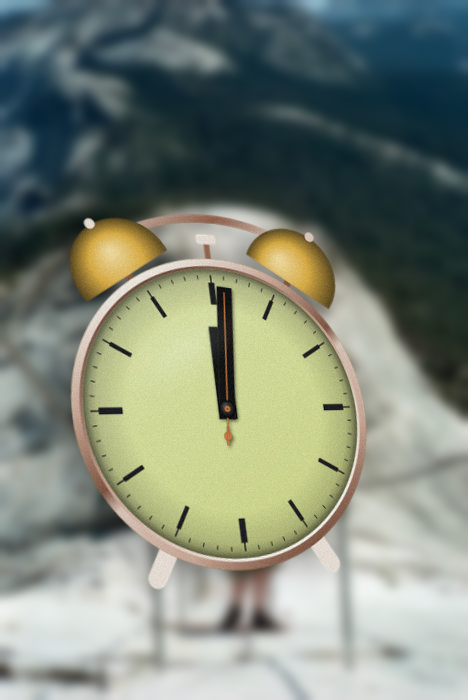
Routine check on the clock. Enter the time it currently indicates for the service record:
12:01:01
